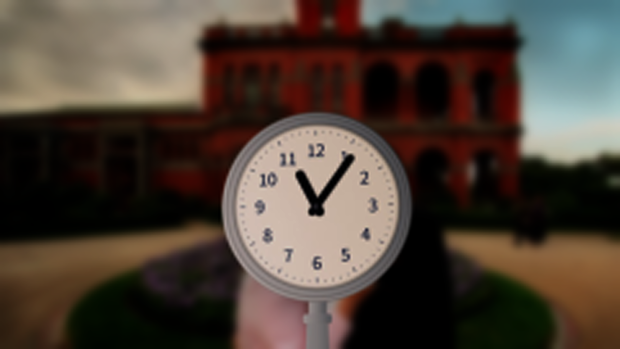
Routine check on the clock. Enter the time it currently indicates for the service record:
11:06
